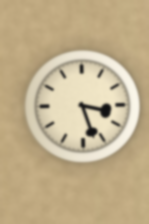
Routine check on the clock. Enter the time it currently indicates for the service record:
3:27
